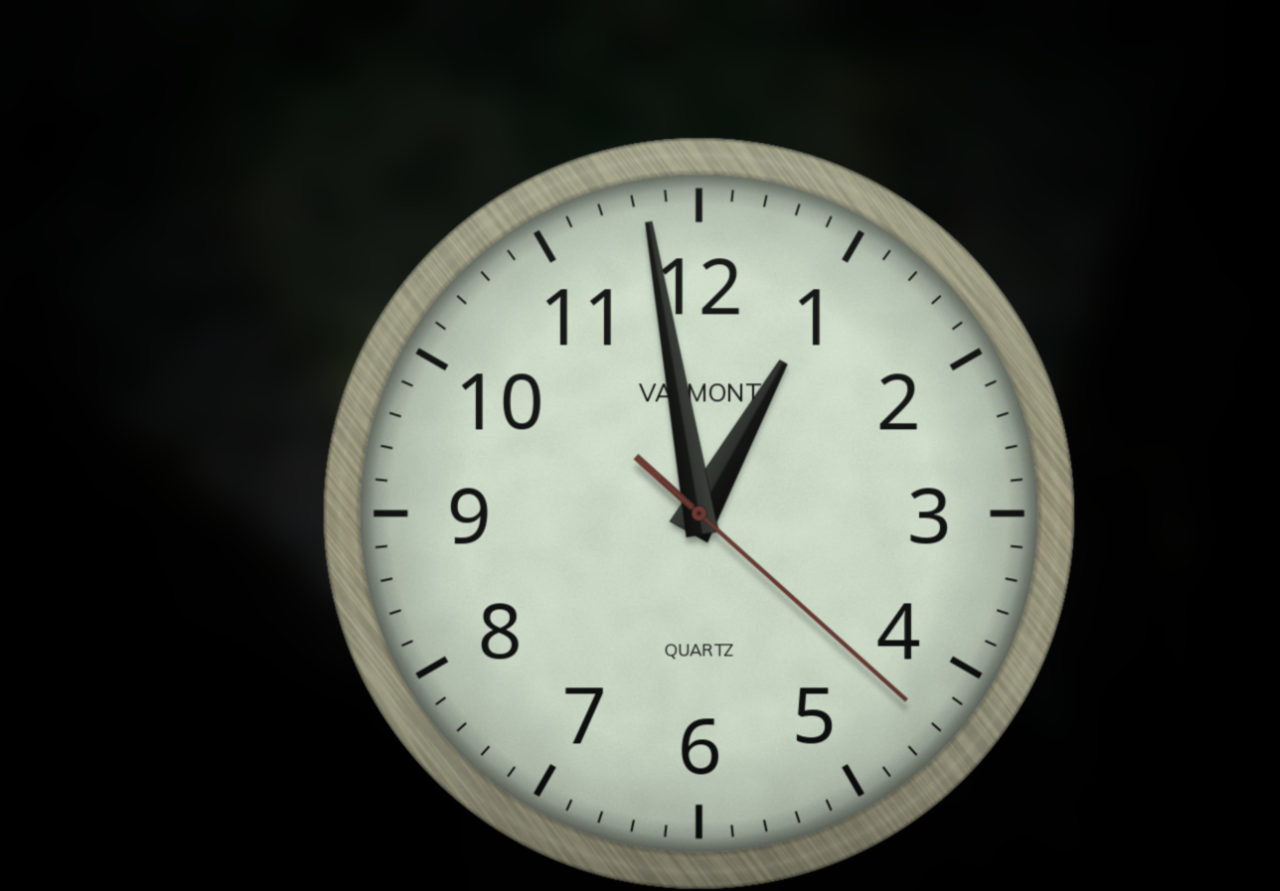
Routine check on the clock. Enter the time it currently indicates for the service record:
12:58:22
